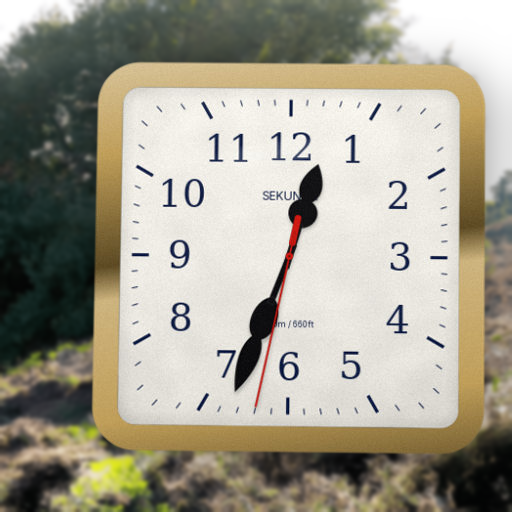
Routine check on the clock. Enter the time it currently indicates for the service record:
12:33:32
